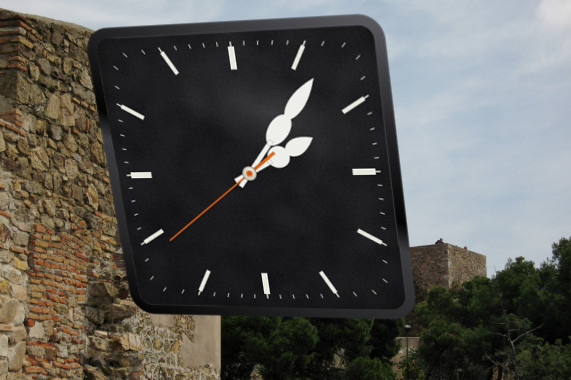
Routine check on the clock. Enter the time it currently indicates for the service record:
2:06:39
